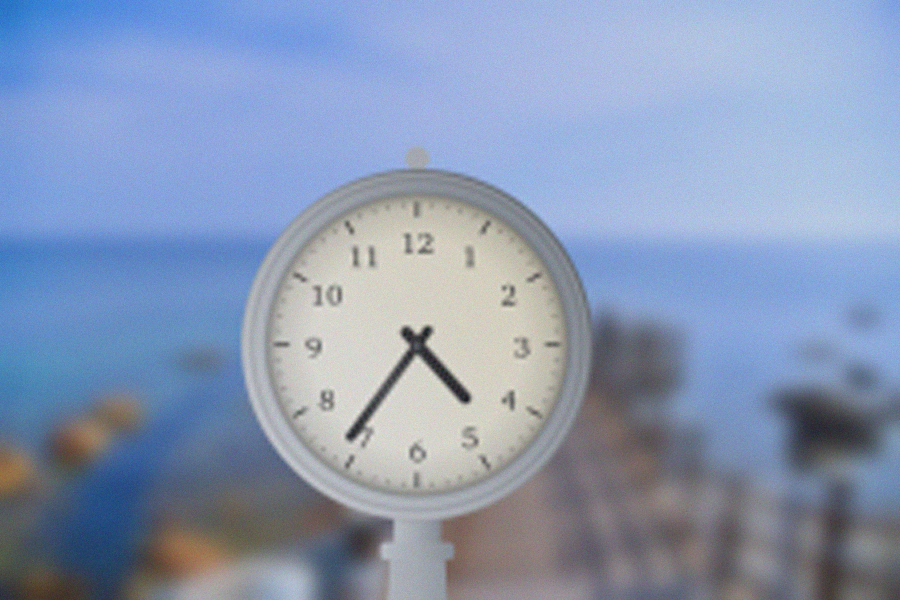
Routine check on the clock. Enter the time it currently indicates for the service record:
4:36
